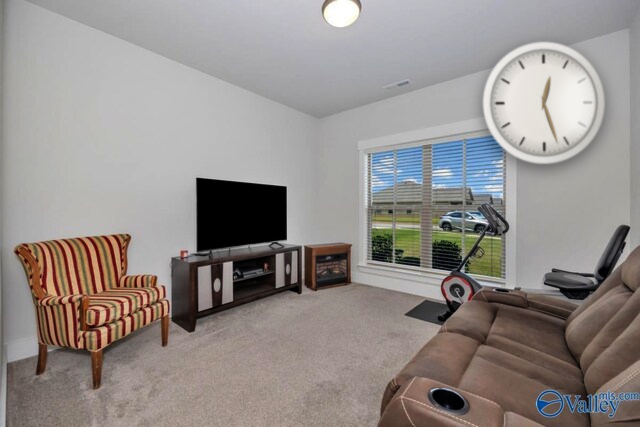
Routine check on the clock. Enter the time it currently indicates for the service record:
12:27
